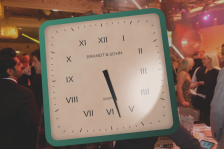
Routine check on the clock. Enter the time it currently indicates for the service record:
5:28
